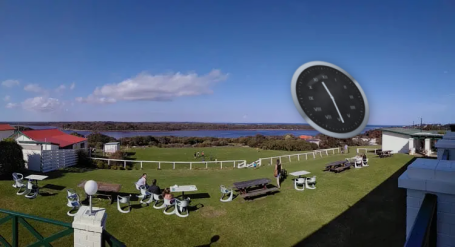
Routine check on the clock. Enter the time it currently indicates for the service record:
11:29
